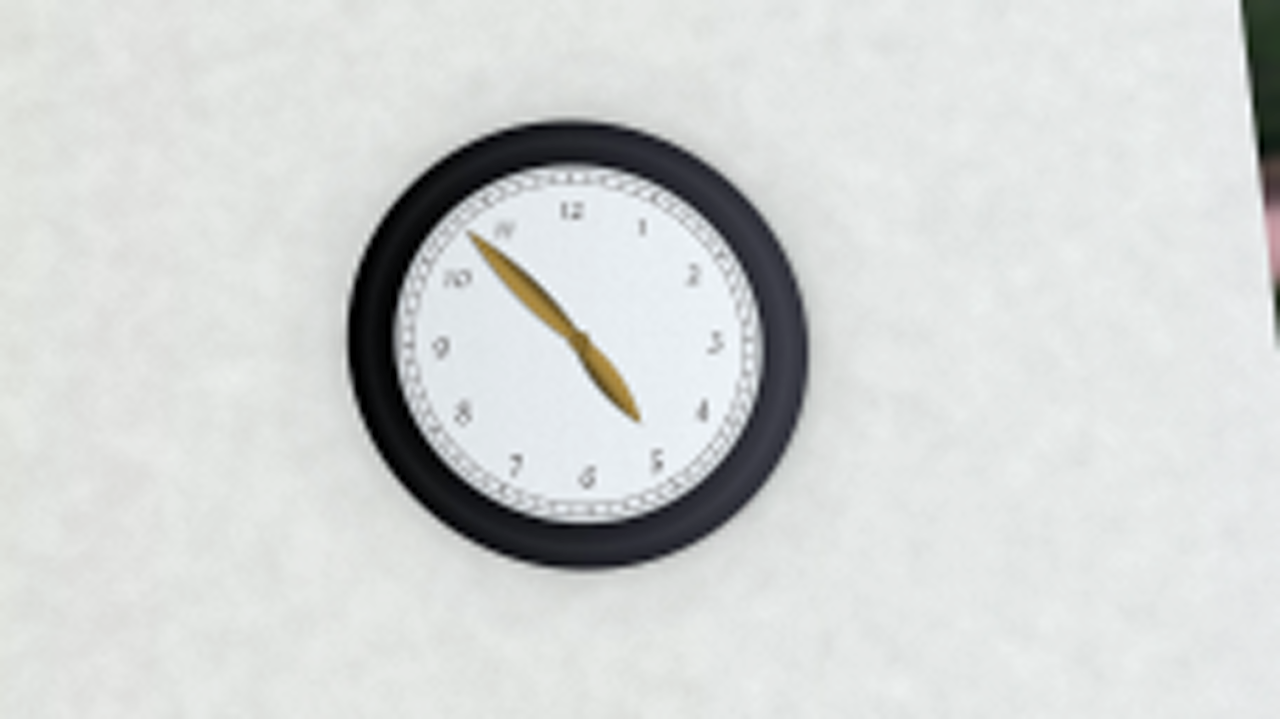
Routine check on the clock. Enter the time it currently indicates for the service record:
4:53
